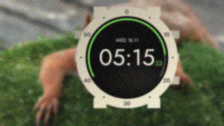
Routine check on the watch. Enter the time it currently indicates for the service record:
5:15
